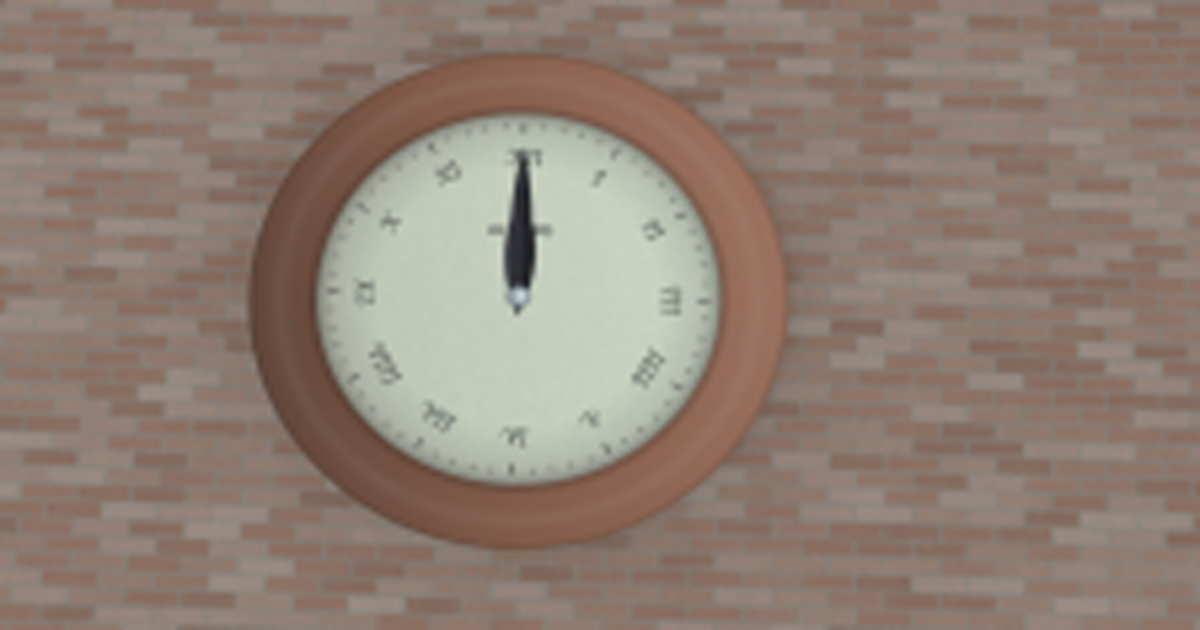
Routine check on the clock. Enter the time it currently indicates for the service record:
12:00
